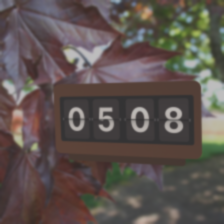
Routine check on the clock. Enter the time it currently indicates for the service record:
5:08
